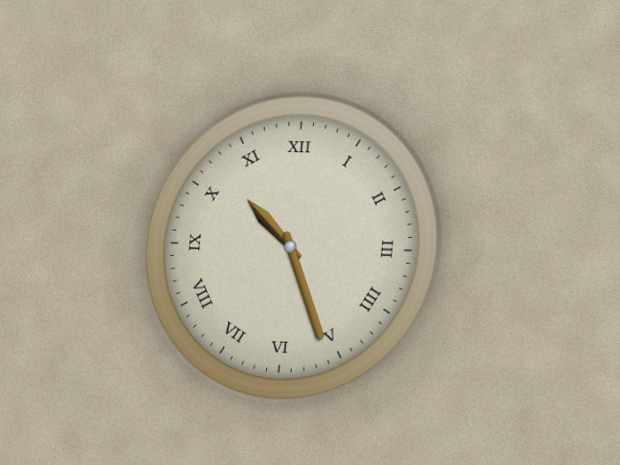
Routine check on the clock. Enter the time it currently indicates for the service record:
10:26
